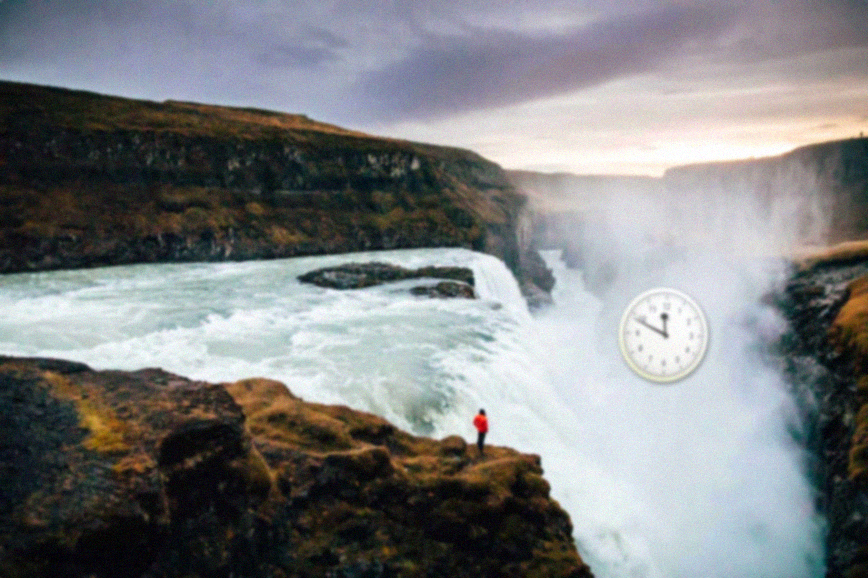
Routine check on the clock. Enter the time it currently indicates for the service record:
11:49
